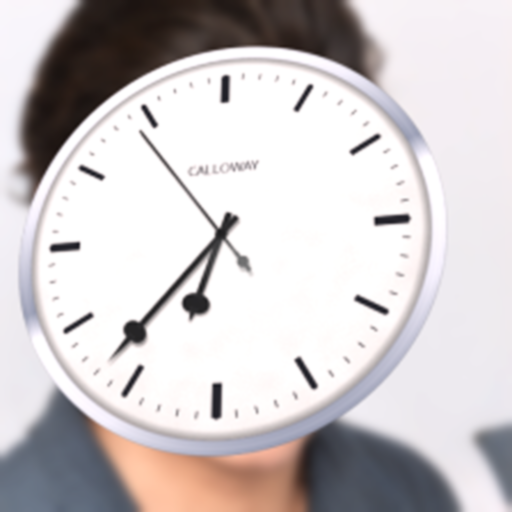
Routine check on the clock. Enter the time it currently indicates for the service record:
6:36:54
